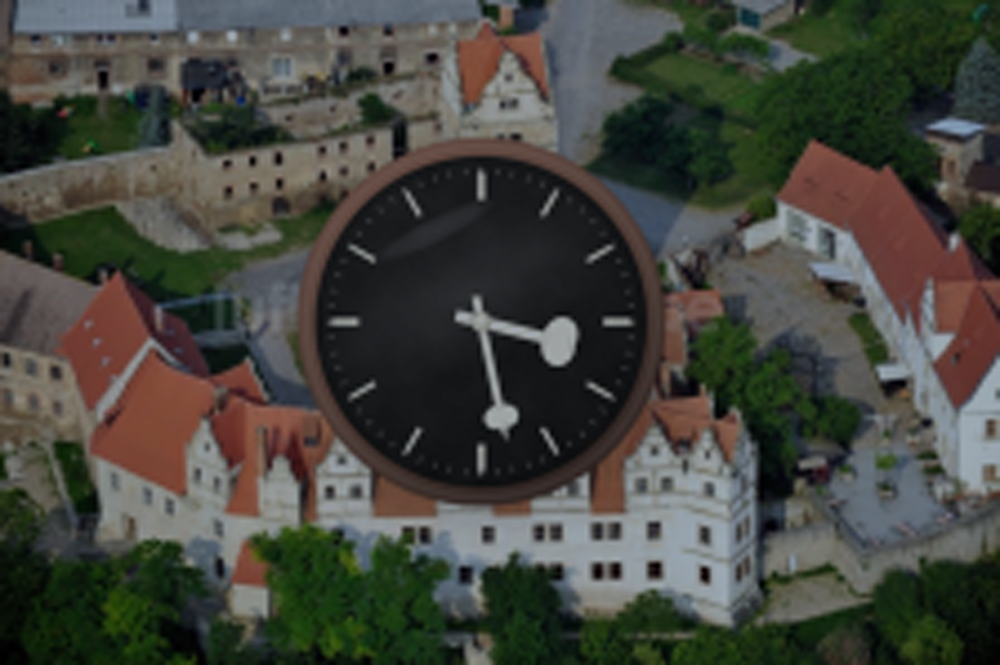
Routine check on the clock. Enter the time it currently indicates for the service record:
3:28
